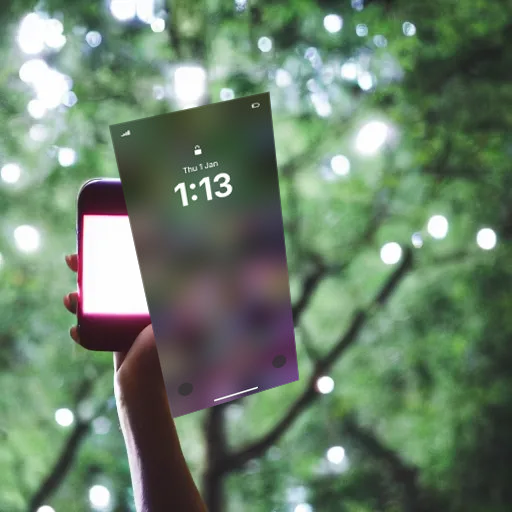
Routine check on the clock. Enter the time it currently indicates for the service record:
1:13
